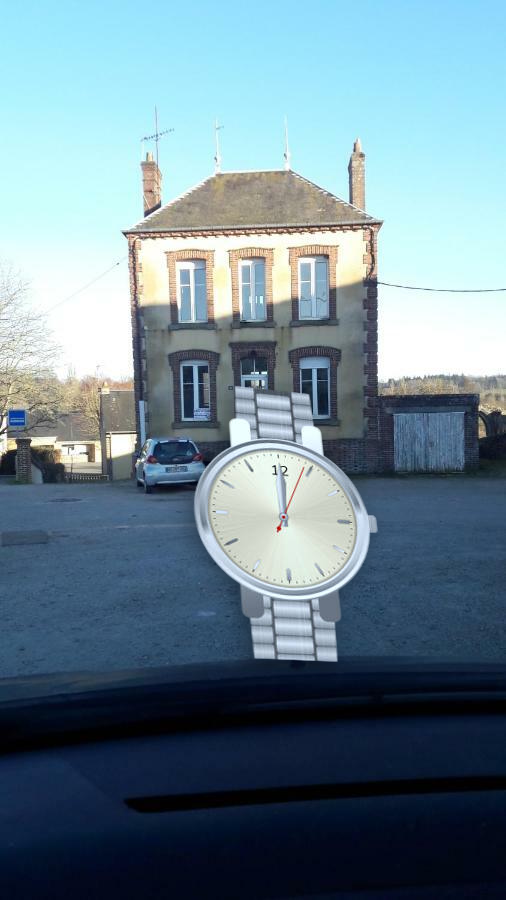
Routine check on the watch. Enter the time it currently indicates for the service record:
12:00:04
